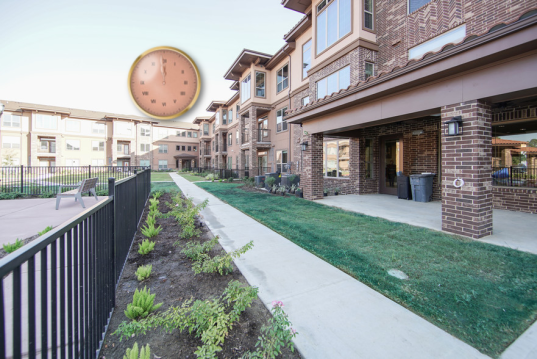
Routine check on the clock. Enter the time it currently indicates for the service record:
11:59
